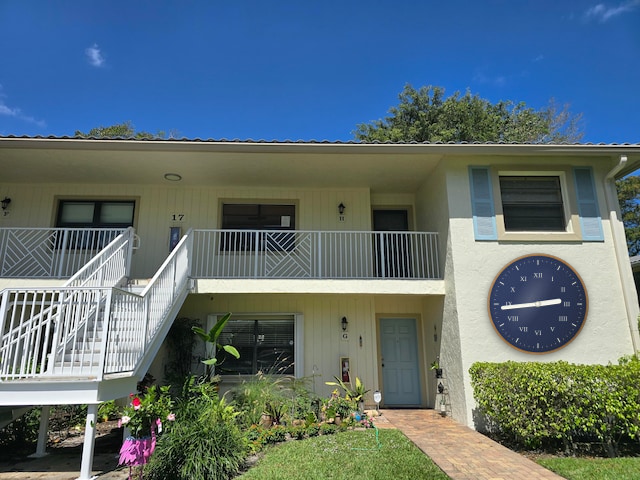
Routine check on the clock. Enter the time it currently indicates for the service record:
2:44
